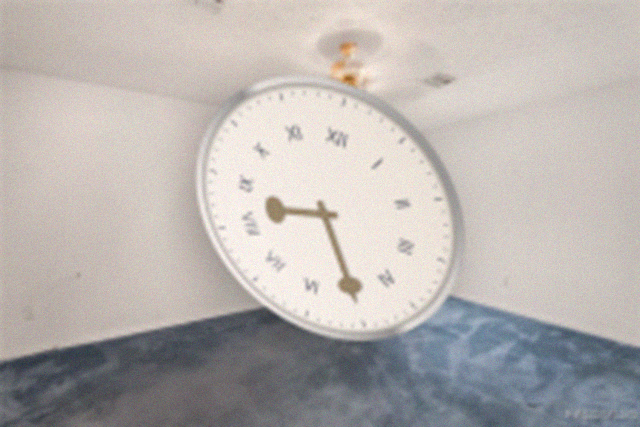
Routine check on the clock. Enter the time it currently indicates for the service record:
8:25
